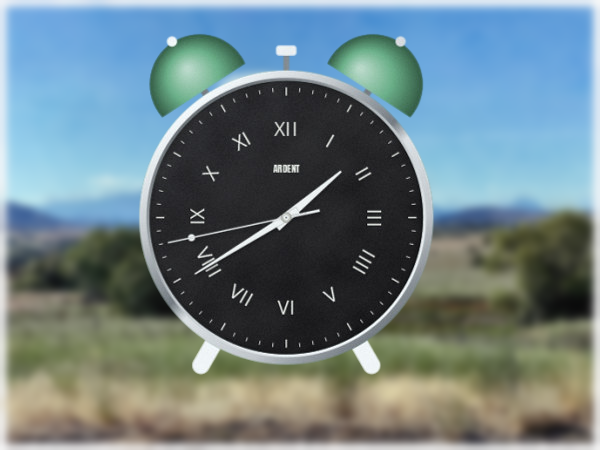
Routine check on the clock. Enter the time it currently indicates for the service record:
1:39:43
